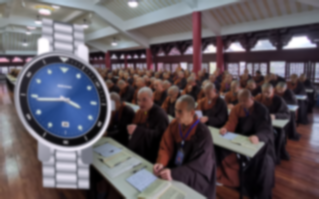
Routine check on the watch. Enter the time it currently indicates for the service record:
3:44
